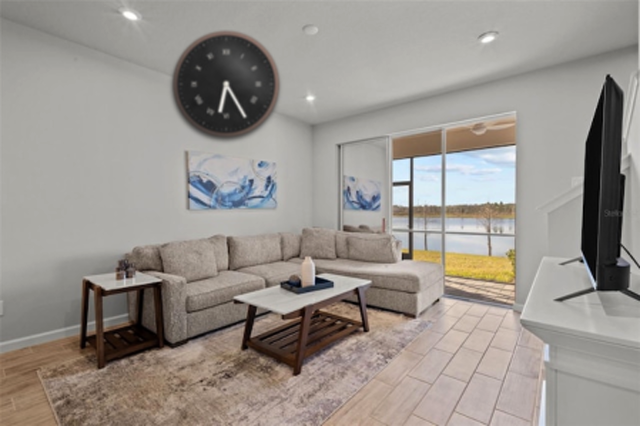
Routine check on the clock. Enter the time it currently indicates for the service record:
6:25
